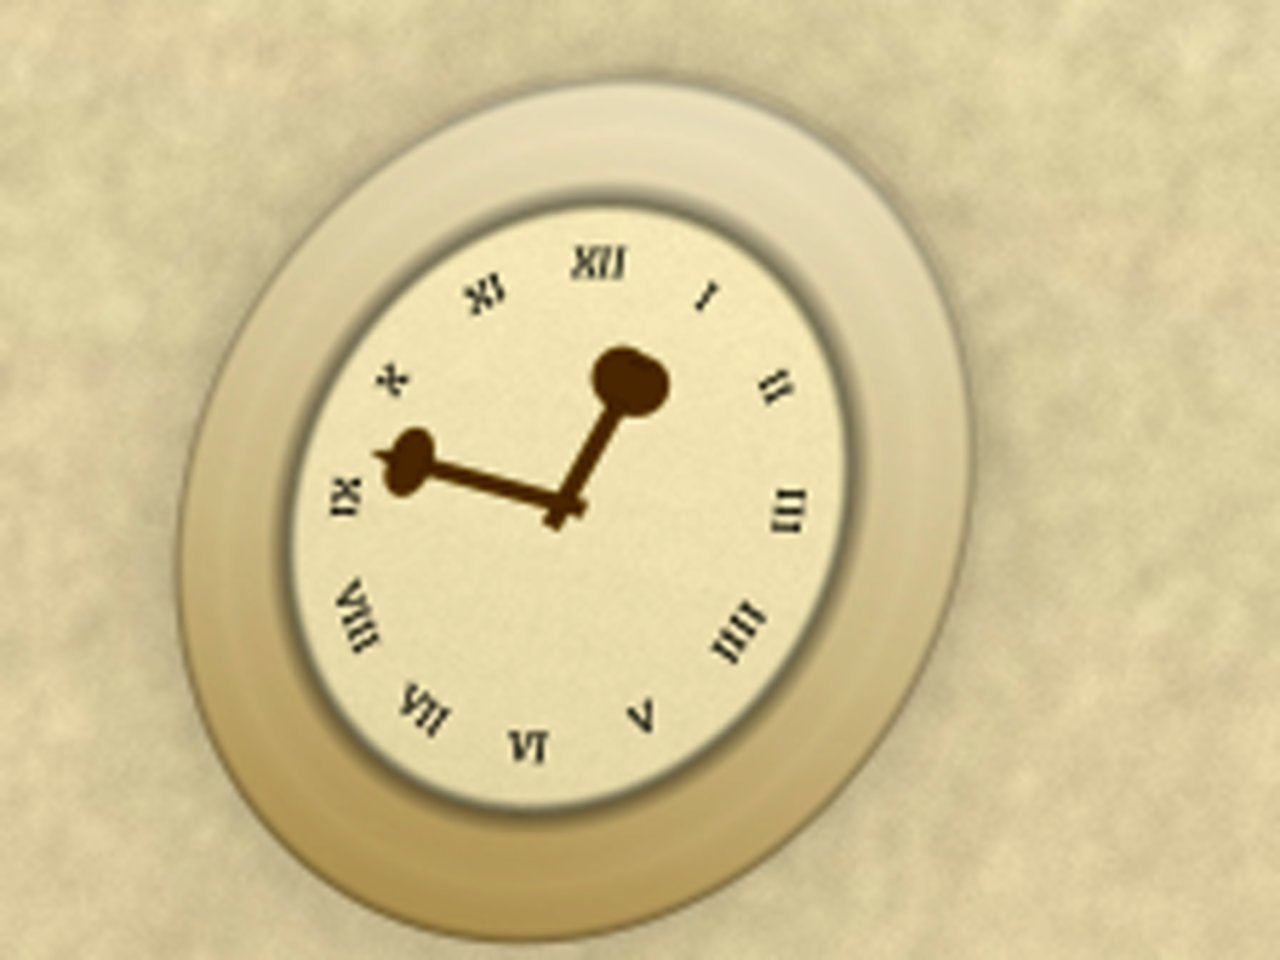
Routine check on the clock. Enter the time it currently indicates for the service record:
12:47
